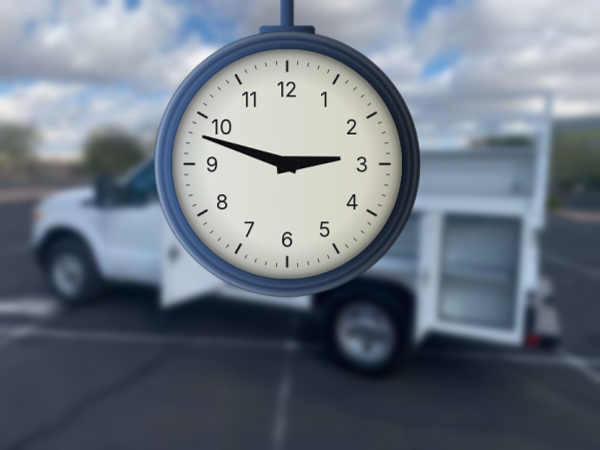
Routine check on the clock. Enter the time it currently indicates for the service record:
2:48
